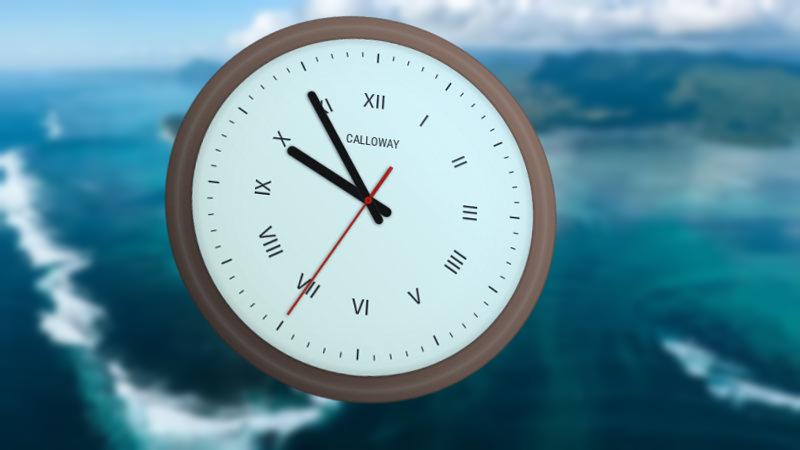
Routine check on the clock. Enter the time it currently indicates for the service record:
9:54:35
